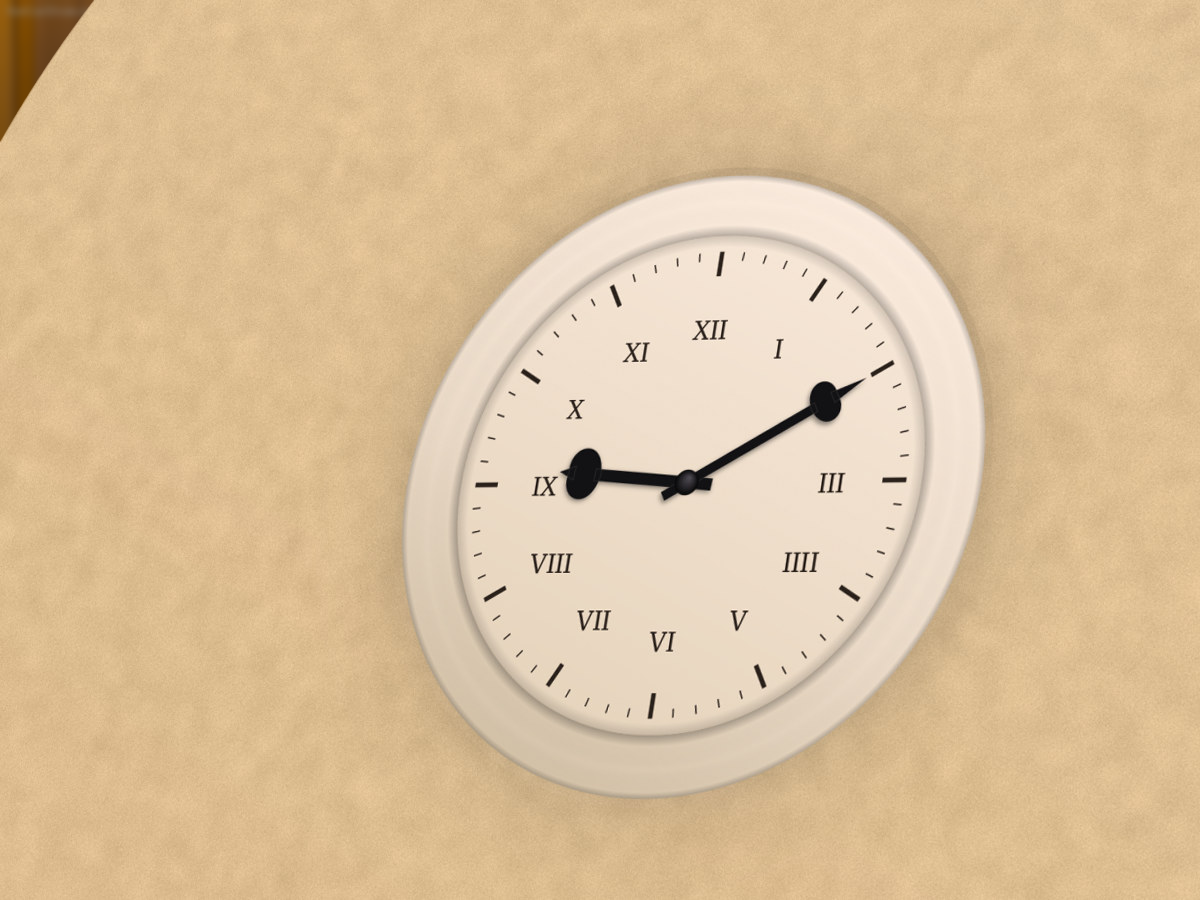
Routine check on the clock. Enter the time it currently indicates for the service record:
9:10
